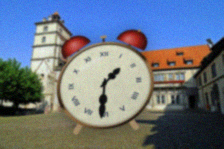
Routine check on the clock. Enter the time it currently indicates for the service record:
1:31
